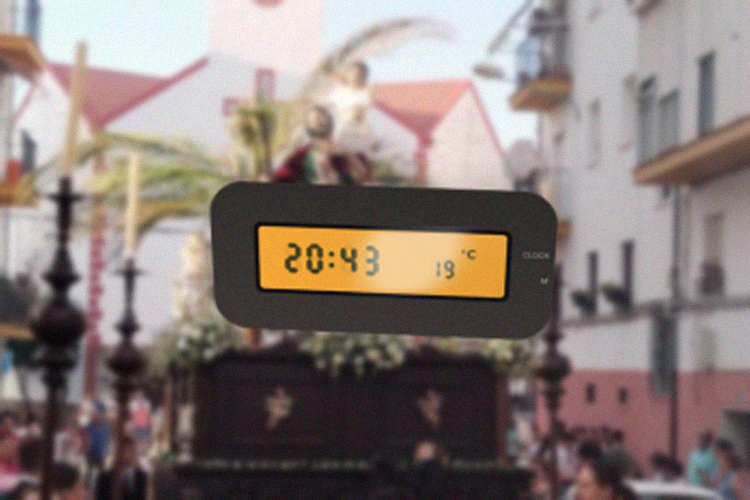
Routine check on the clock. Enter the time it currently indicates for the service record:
20:43
